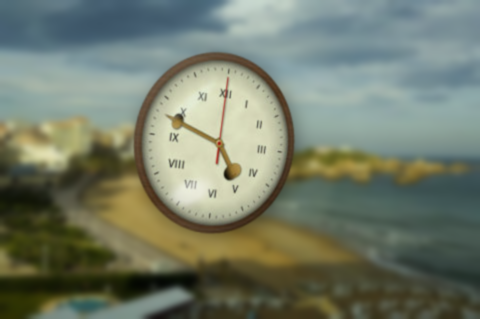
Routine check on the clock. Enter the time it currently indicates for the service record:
4:48:00
